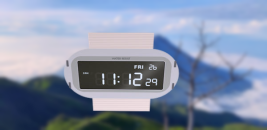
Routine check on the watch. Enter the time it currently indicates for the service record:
11:12:29
